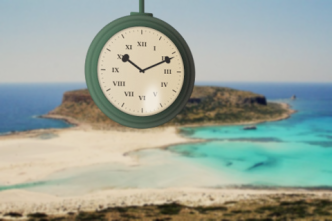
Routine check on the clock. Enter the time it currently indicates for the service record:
10:11
